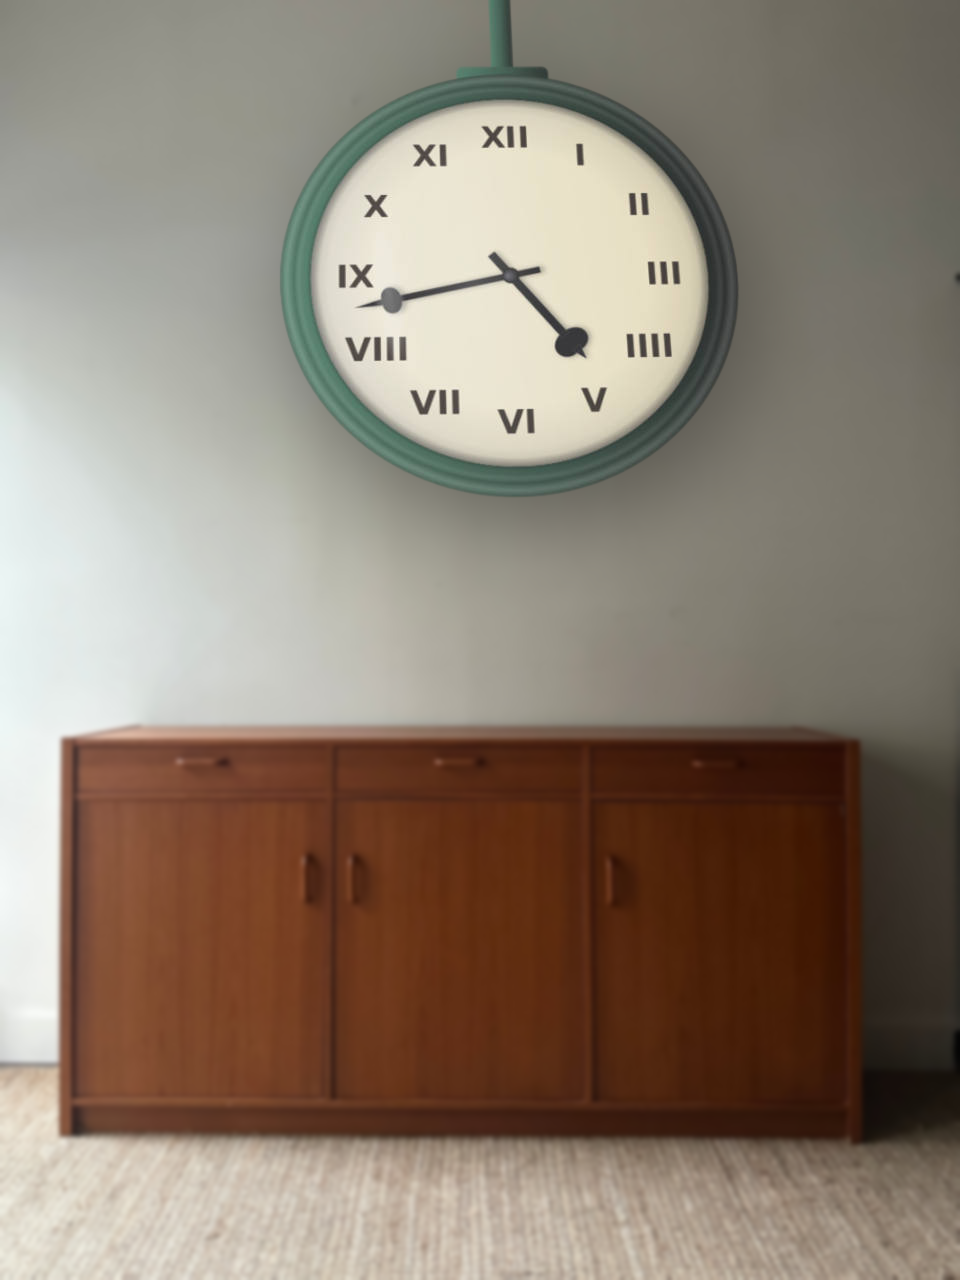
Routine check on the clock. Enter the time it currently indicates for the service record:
4:43
